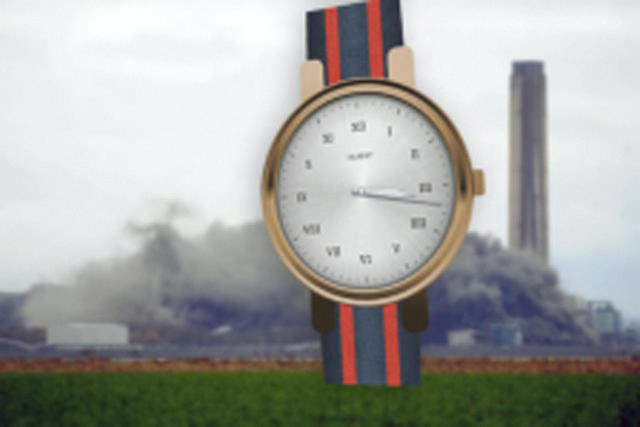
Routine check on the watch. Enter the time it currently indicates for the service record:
3:17
